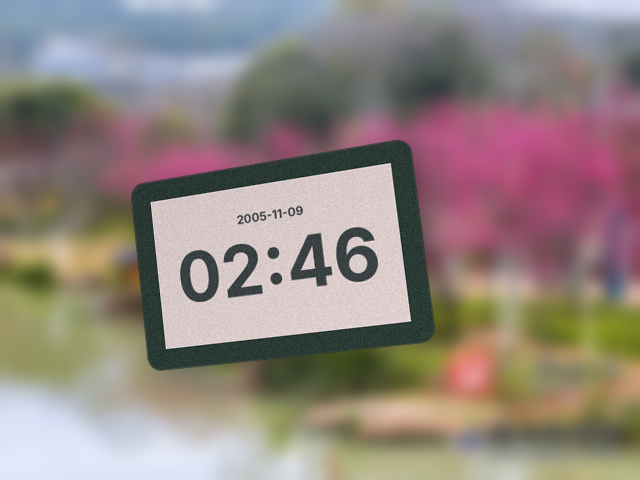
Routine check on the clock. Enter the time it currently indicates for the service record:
2:46
